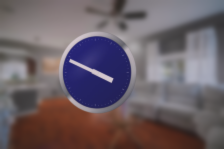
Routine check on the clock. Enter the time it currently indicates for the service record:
3:49
